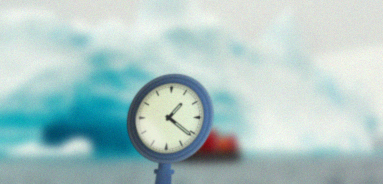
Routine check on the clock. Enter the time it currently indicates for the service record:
1:21
